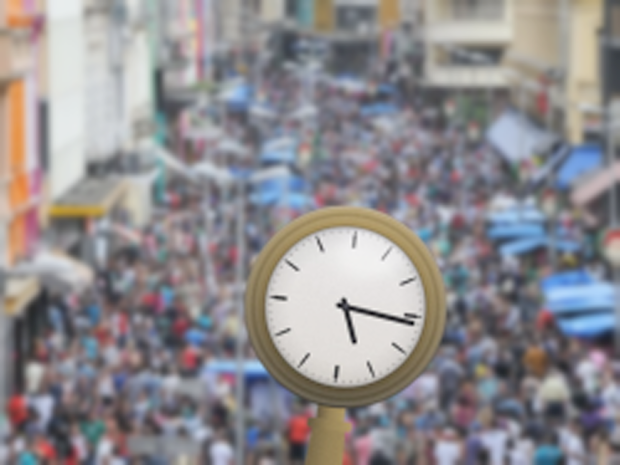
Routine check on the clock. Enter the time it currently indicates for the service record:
5:16
